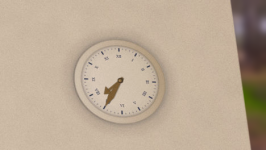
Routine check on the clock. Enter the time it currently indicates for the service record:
7:35
